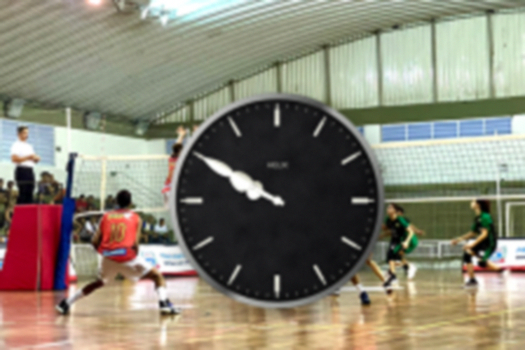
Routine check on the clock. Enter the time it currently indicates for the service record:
9:50
